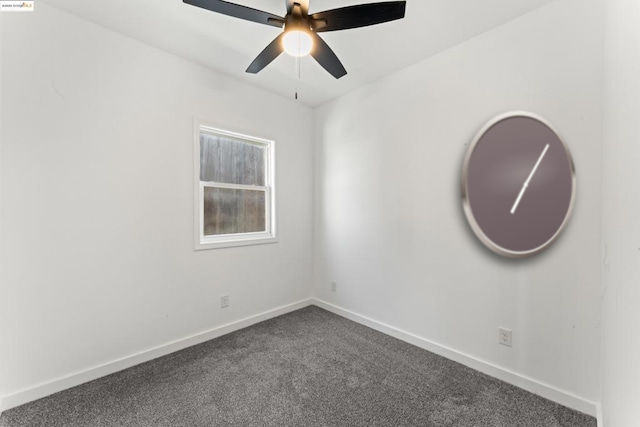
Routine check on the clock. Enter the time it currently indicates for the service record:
7:06
